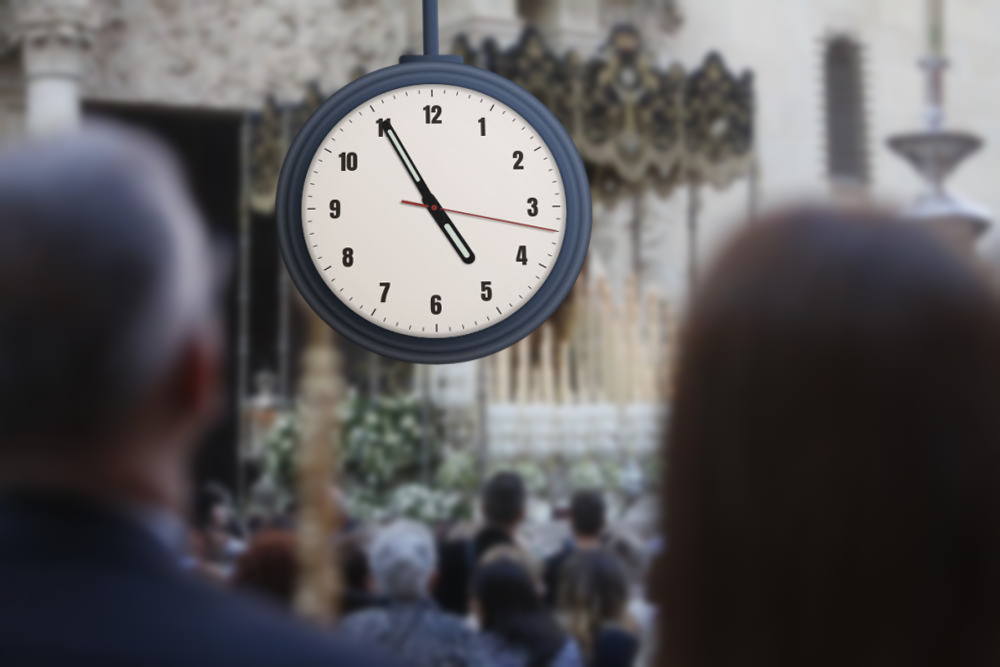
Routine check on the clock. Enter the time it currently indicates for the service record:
4:55:17
